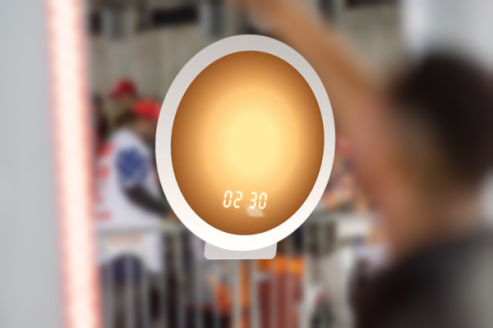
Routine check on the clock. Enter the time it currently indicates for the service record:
2:30
